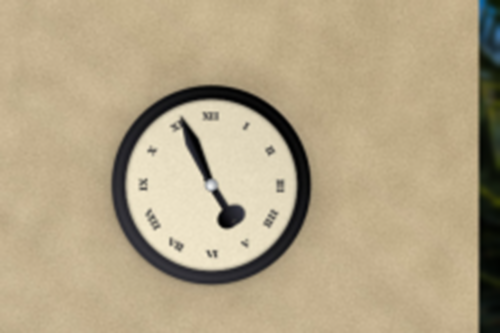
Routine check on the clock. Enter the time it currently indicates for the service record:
4:56
